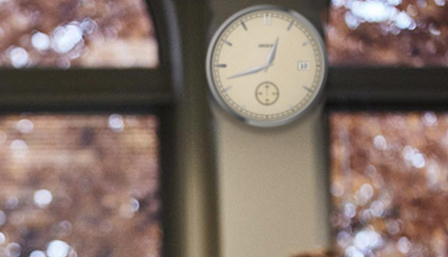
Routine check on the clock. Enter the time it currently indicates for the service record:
12:42
